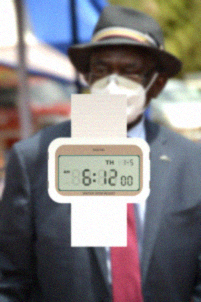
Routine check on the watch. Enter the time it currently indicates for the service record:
6:12:00
